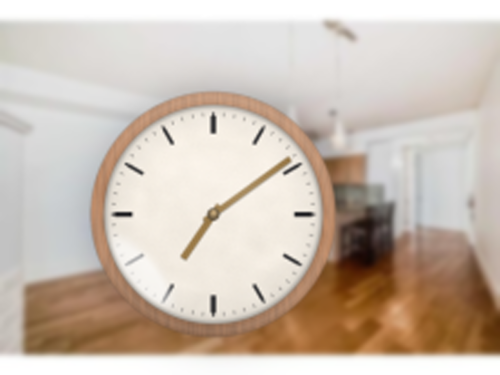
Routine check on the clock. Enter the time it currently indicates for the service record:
7:09
